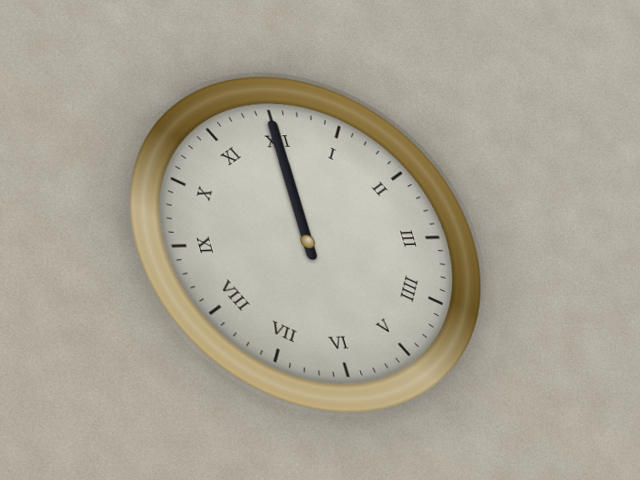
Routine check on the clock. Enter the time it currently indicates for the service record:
12:00
